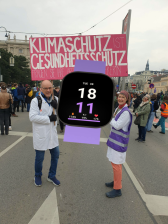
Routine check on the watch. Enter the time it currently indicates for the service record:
18:11
